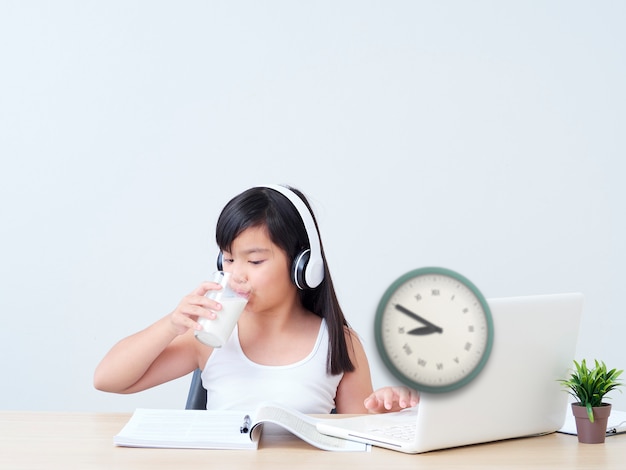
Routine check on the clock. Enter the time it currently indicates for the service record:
8:50
